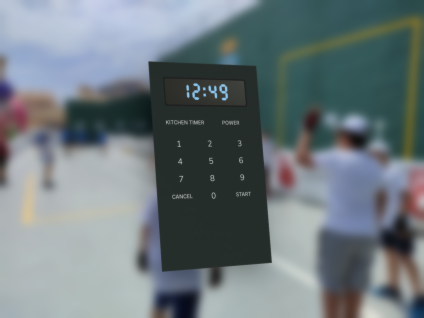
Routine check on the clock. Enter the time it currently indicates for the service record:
12:49
